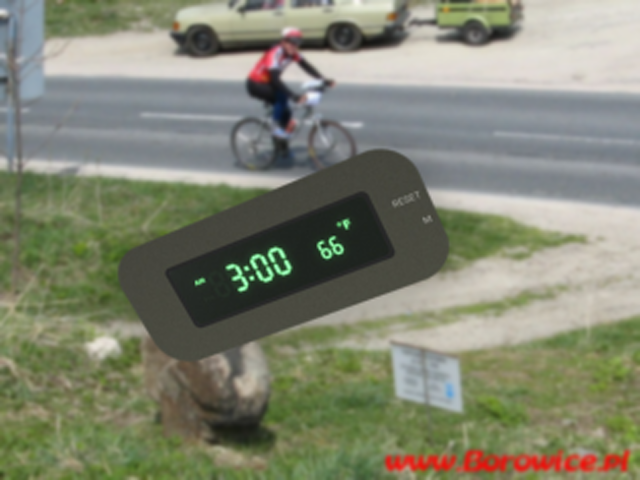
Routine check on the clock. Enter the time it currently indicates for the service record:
3:00
